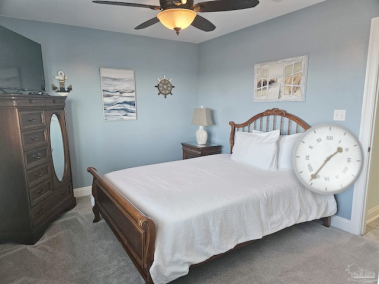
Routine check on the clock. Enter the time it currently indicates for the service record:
1:36
